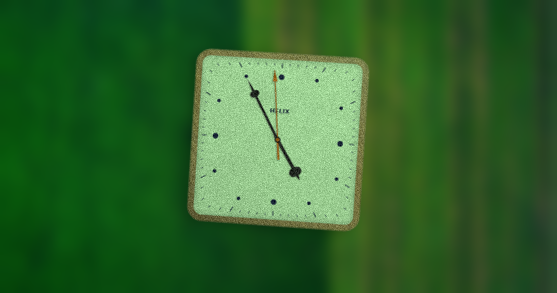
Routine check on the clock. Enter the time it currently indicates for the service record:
4:54:59
